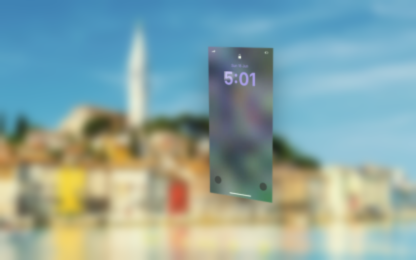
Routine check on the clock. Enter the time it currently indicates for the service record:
5:01
